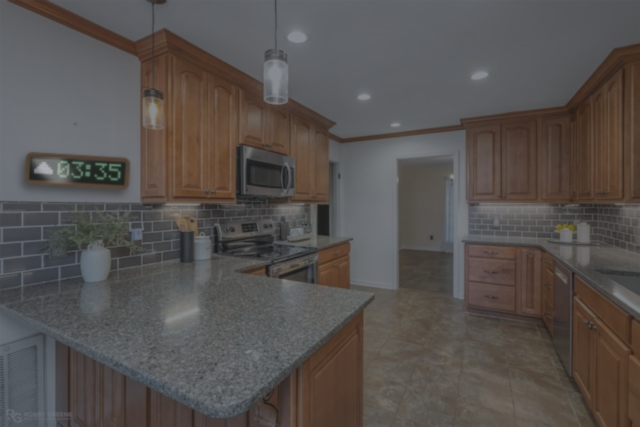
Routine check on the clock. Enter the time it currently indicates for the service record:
3:35
